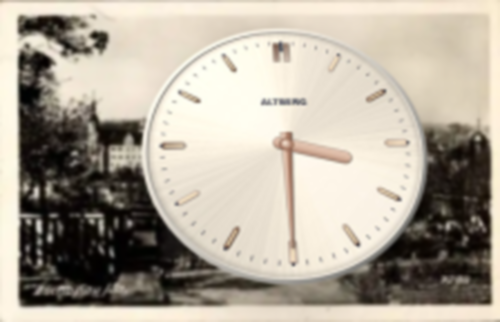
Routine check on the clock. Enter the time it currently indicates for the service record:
3:30
